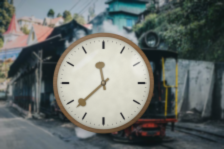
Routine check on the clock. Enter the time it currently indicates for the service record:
11:38
